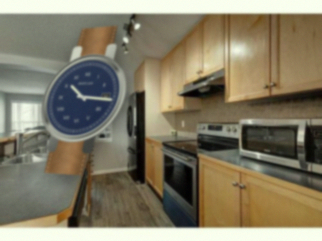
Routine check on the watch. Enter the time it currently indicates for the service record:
10:16
